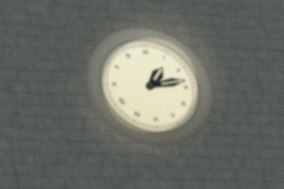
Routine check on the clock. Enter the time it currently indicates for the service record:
1:13
